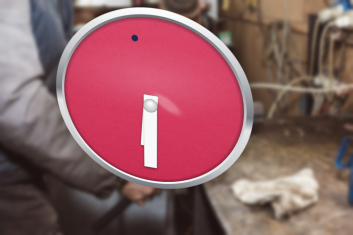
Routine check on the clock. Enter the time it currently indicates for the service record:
6:32
